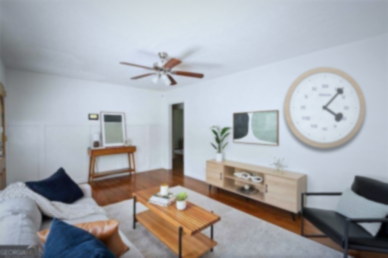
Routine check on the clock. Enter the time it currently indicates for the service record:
4:07
